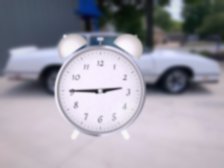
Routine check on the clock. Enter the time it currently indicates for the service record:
2:45
